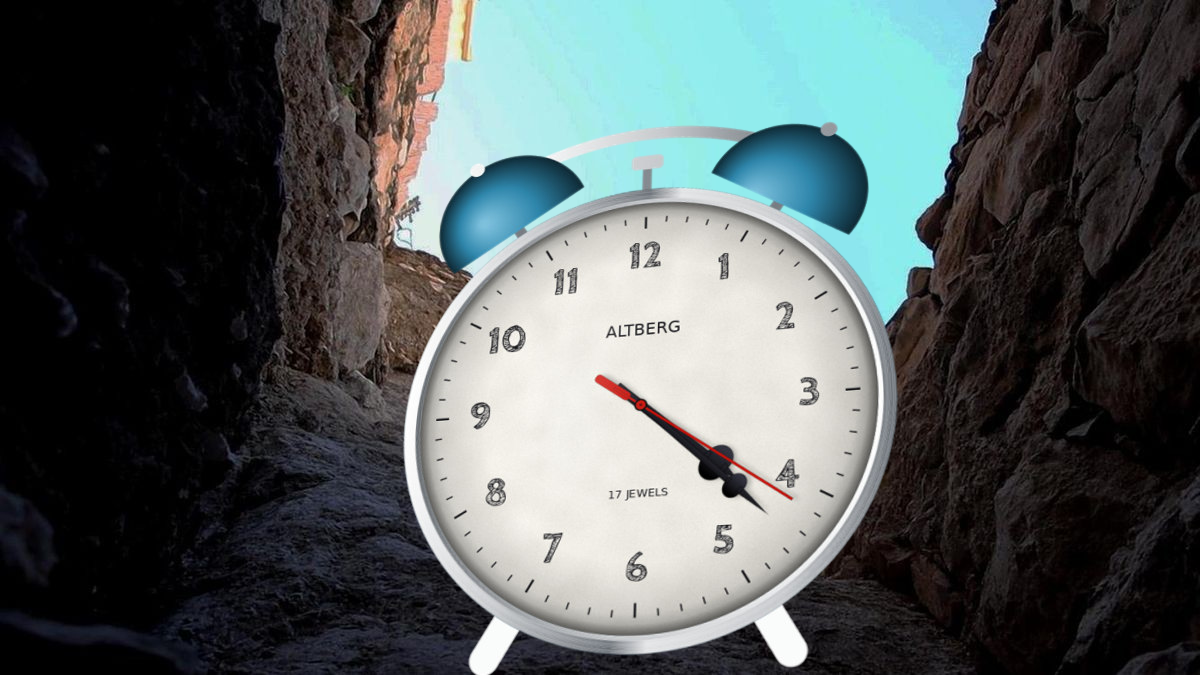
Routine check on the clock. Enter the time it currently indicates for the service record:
4:22:21
